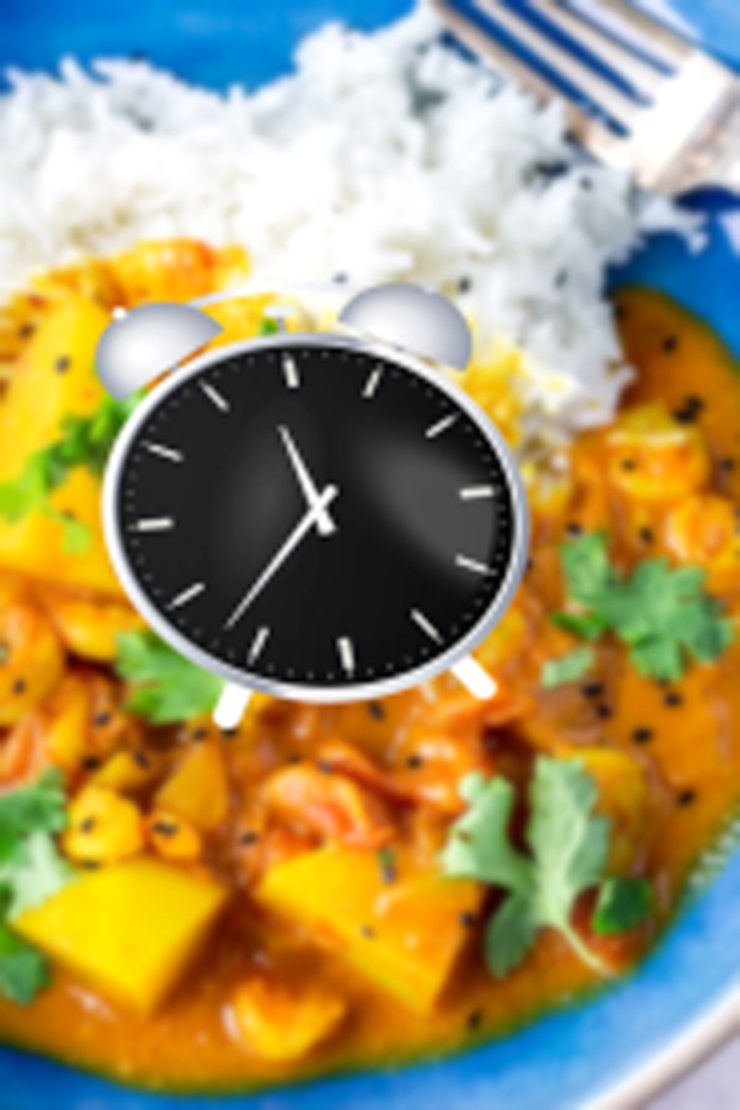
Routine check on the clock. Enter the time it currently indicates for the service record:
11:37
